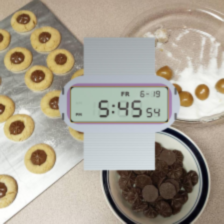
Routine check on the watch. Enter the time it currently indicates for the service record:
5:45:54
